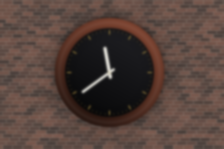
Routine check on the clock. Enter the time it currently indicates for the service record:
11:39
